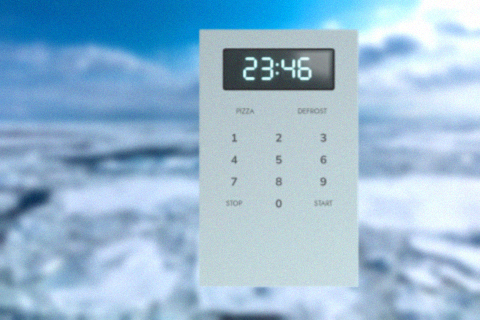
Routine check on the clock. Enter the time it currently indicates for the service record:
23:46
